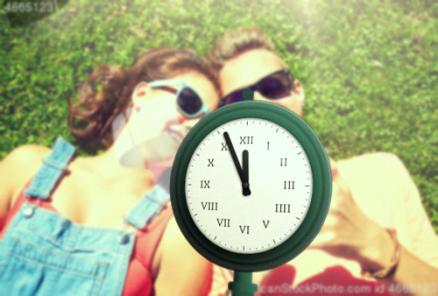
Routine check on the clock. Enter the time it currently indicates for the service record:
11:56
